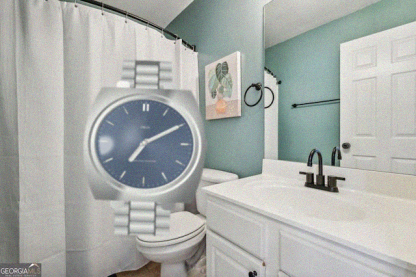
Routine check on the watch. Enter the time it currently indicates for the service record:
7:10
